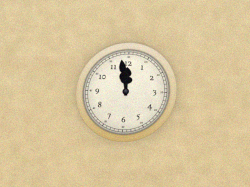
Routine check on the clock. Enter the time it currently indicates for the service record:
11:58
